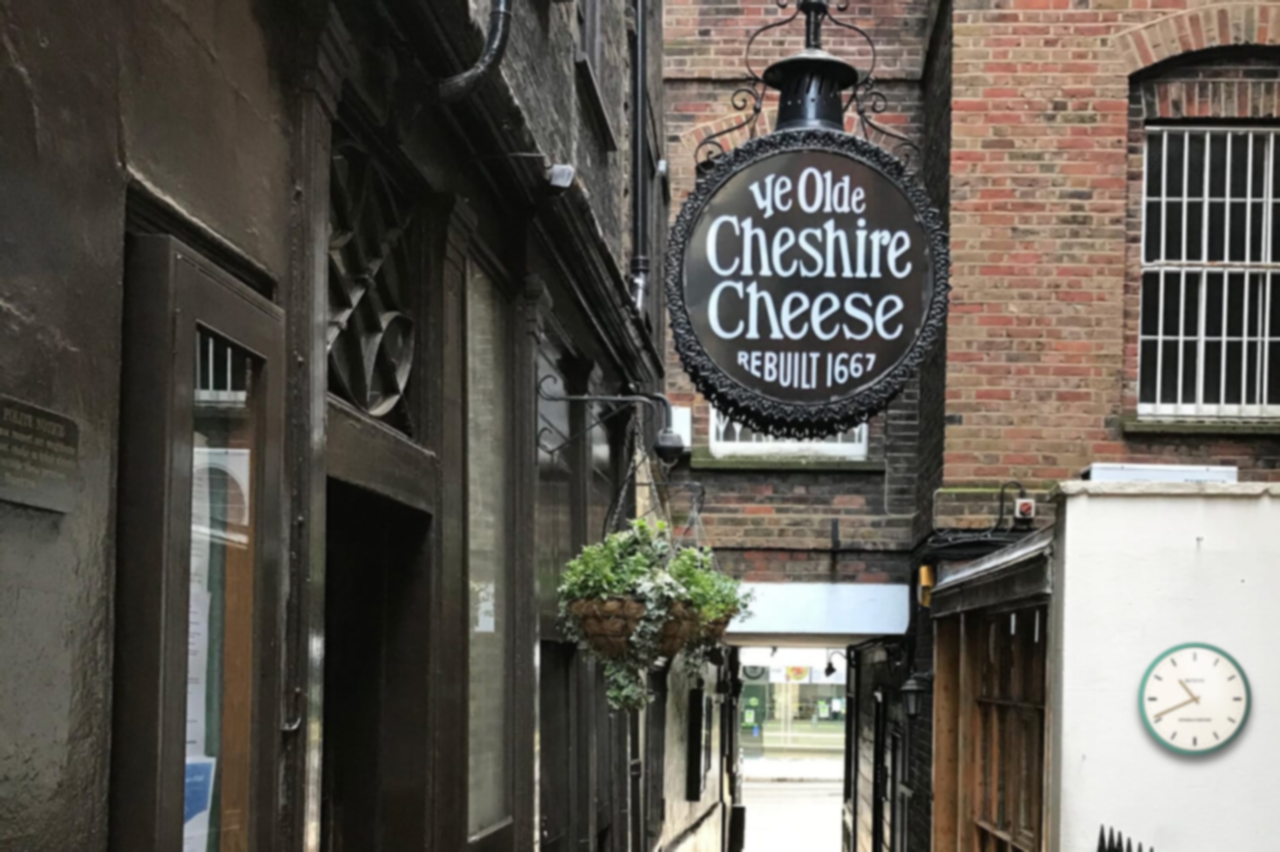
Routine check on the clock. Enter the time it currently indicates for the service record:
10:41
